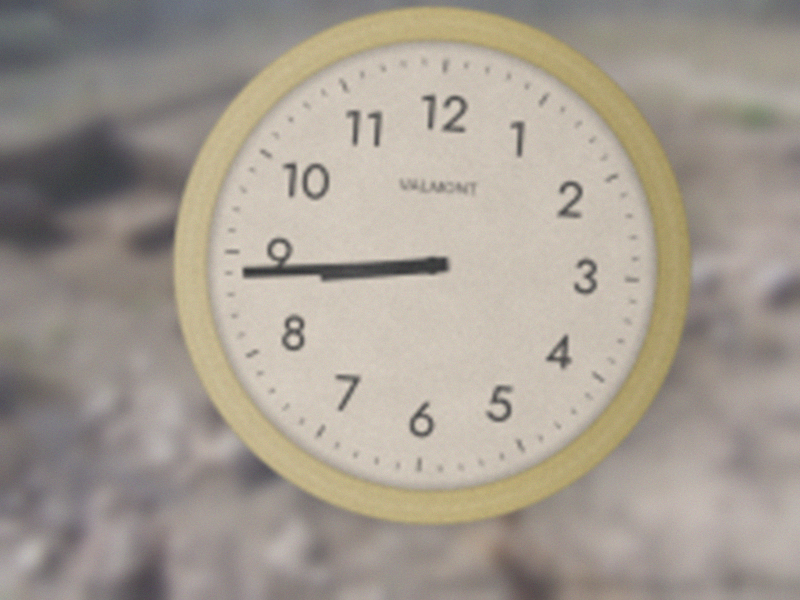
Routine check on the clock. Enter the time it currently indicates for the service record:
8:44
